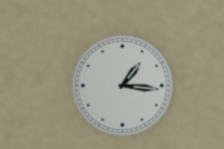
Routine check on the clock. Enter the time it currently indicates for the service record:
1:16
